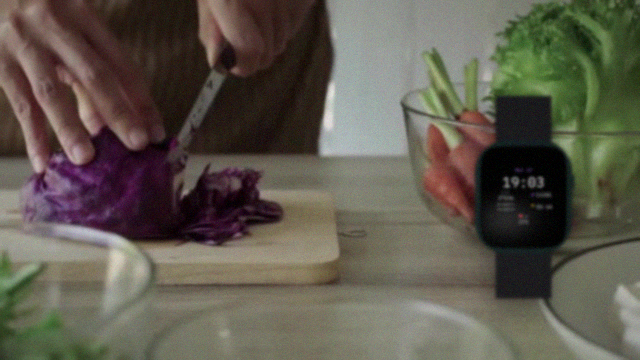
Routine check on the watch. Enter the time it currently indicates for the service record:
19:03
